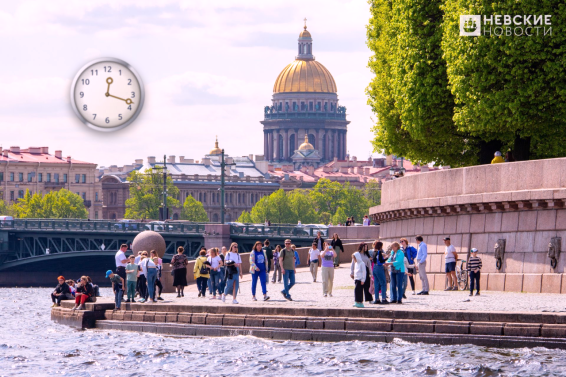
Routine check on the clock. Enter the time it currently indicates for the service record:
12:18
